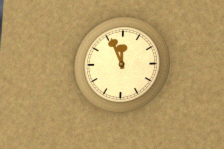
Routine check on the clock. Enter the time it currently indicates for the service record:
11:56
